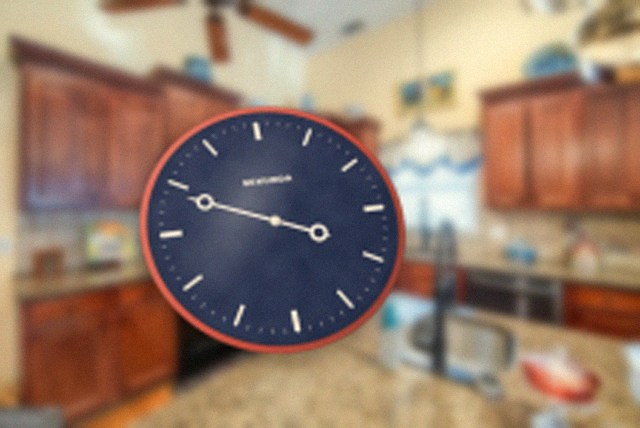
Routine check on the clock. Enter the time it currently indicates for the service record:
3:49
